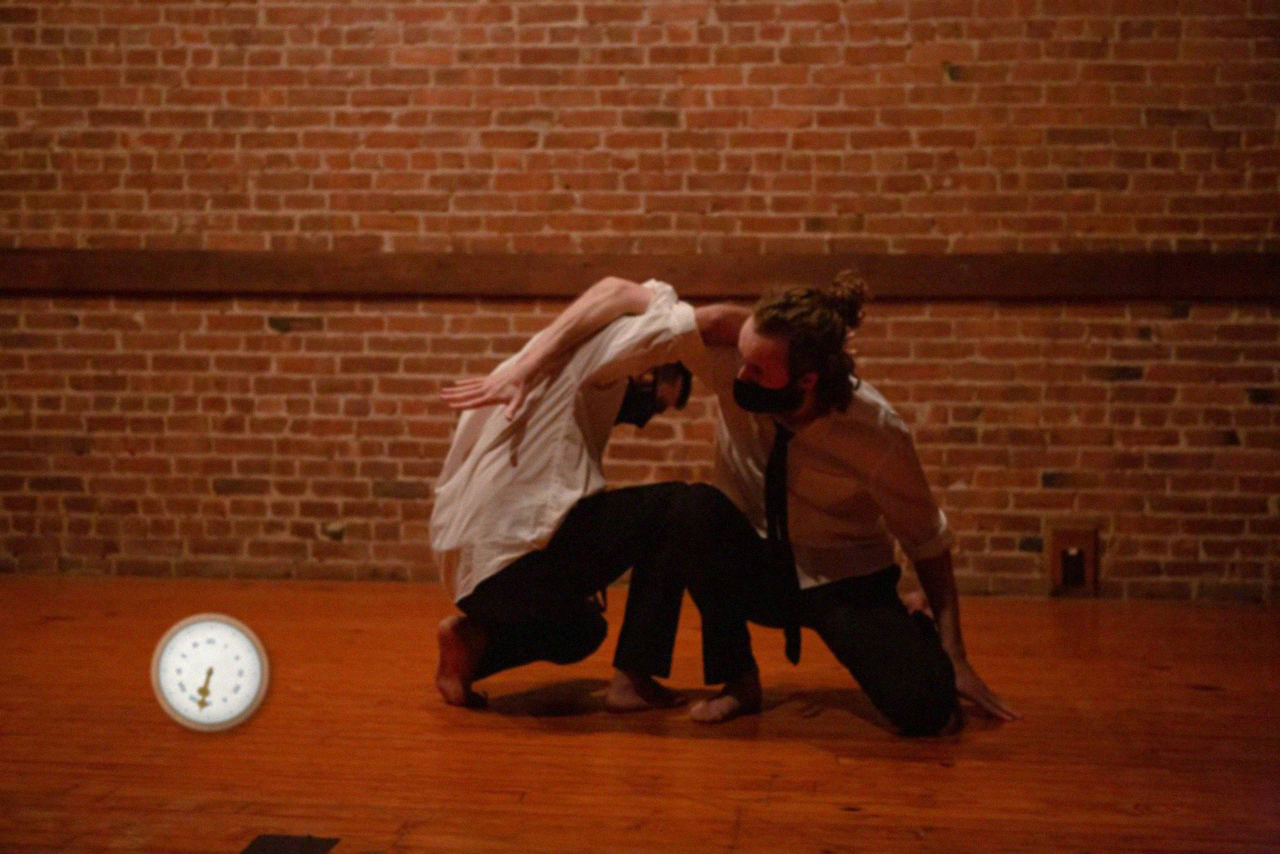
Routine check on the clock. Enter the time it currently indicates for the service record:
6:32
